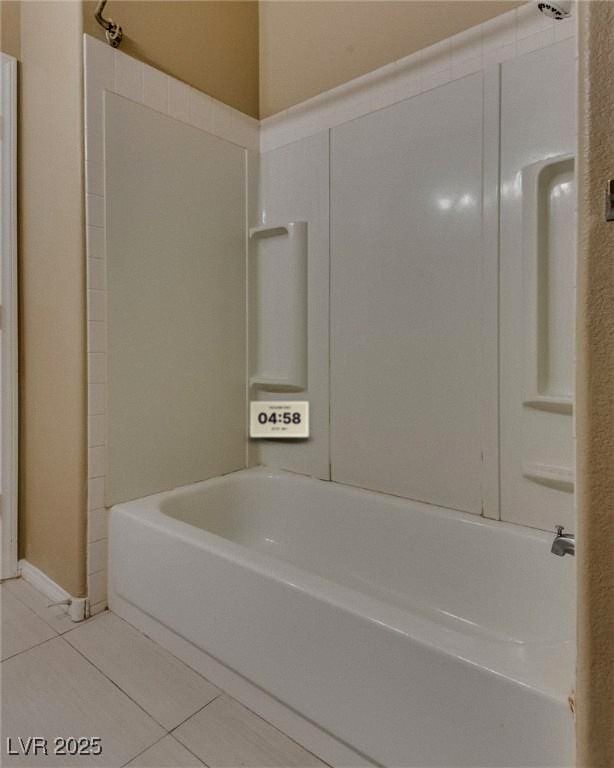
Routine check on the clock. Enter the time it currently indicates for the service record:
4:58
